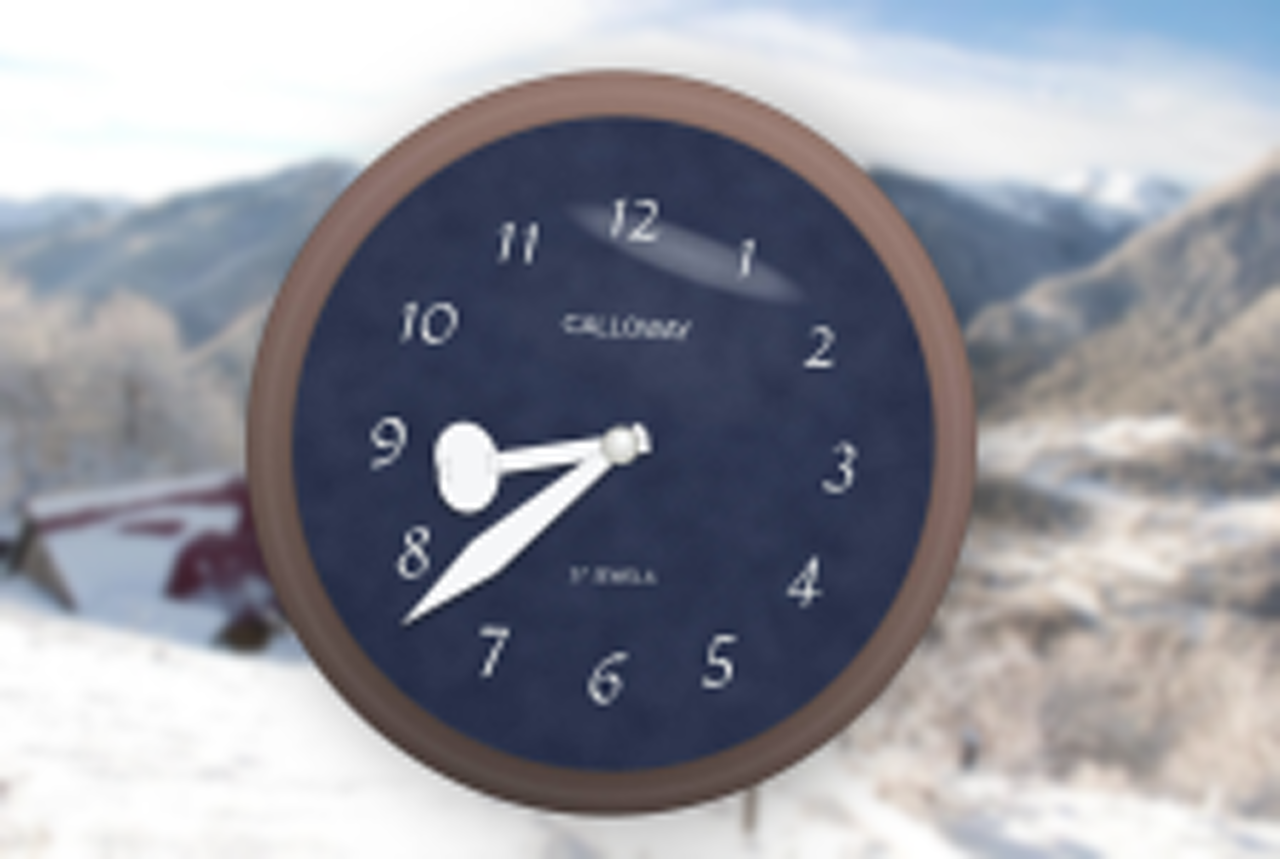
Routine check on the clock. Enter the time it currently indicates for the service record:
8:38
